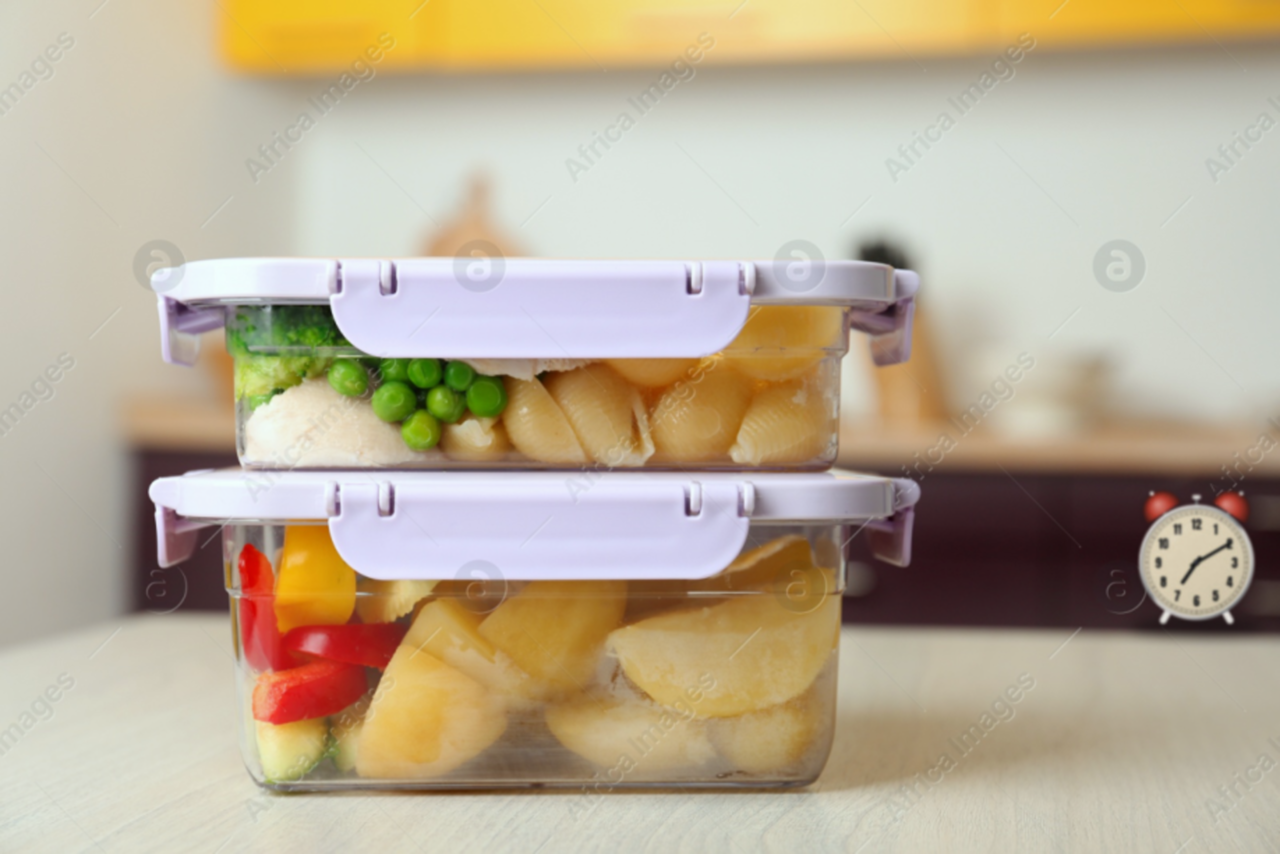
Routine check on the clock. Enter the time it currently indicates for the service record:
7:10
